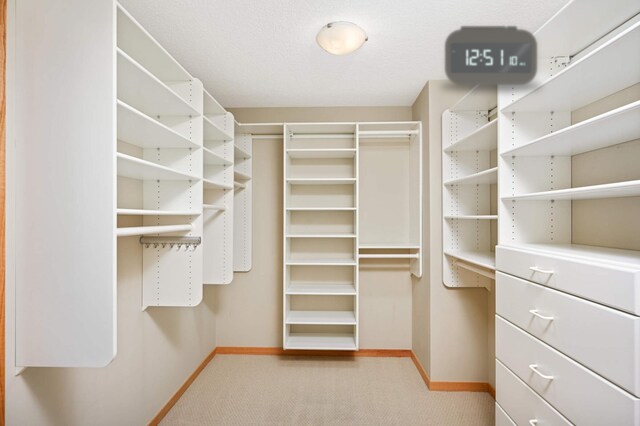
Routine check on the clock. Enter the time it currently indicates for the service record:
12:51
